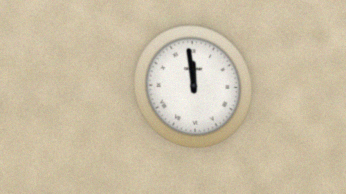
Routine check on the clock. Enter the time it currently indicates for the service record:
11:59
